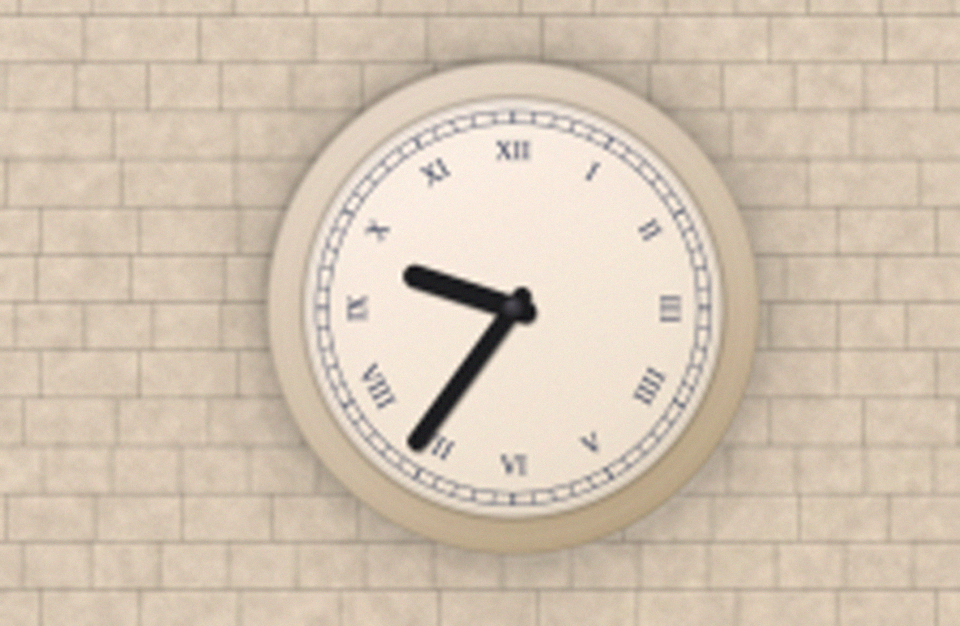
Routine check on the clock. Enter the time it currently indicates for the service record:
9:36
